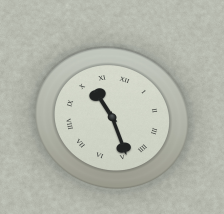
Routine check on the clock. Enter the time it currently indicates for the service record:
10:24
